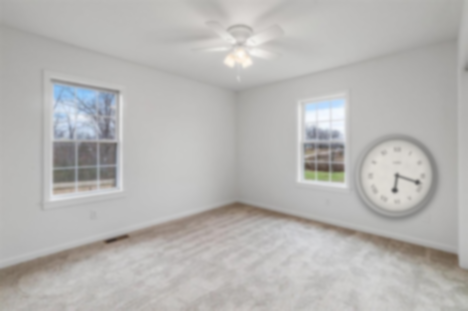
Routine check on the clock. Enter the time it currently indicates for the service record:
6:18
